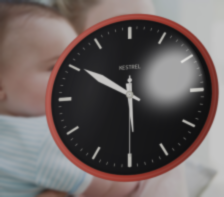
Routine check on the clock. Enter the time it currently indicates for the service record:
5:50:30
